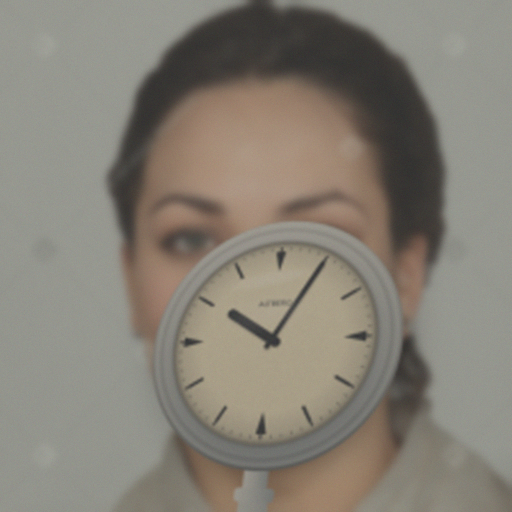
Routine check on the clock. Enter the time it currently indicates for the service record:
10:05
